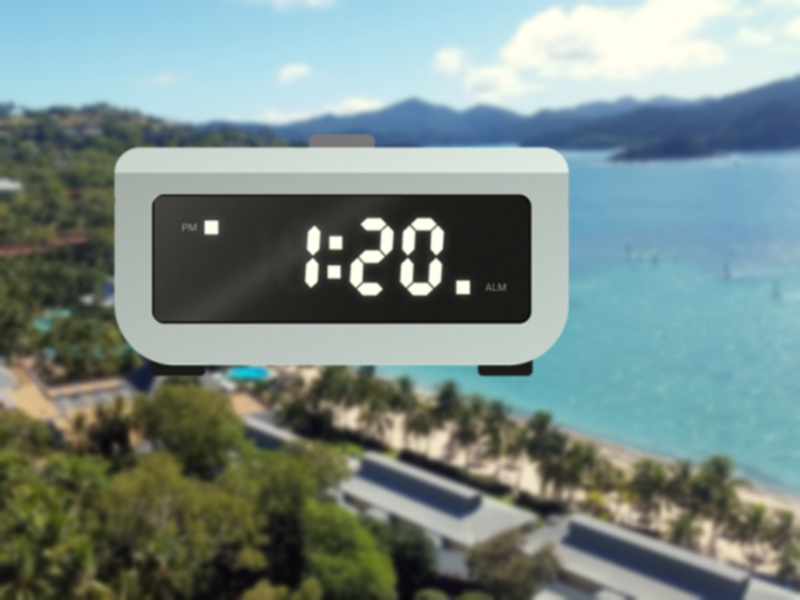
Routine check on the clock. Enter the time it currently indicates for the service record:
1:20
